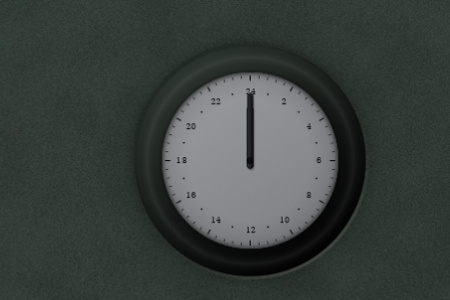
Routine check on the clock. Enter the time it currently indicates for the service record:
0:00
